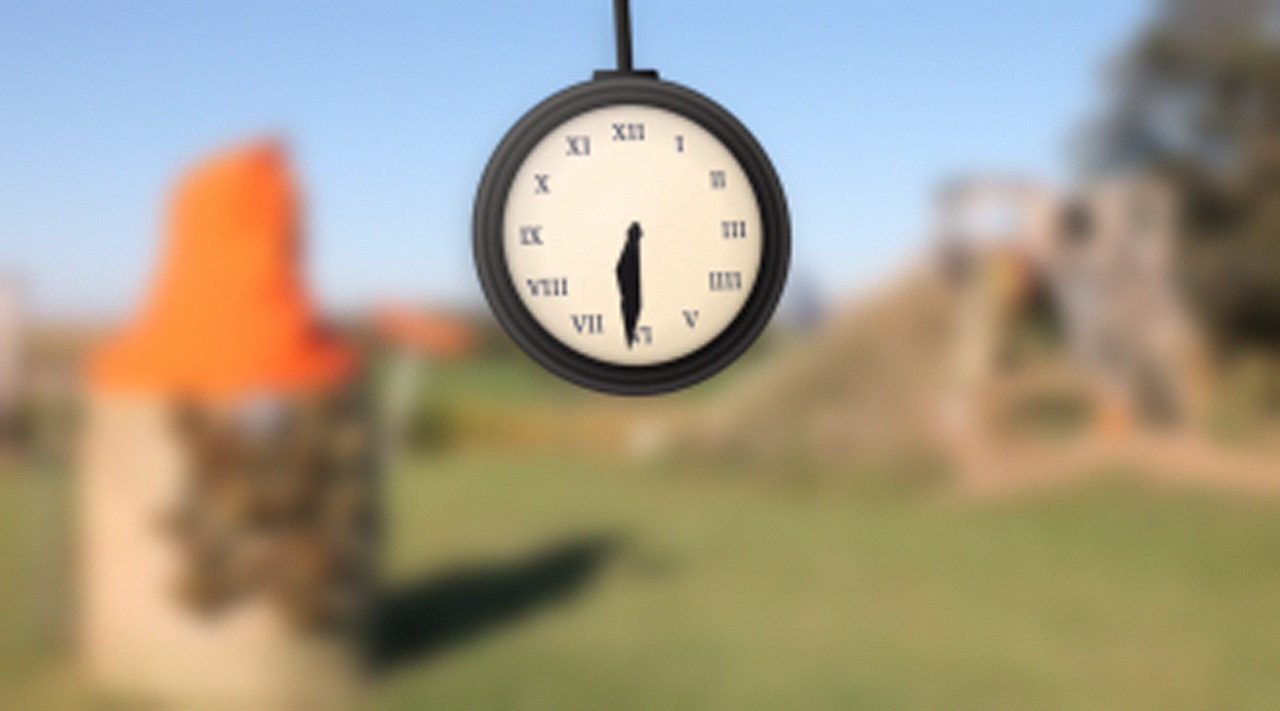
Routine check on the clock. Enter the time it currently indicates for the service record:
6:31
